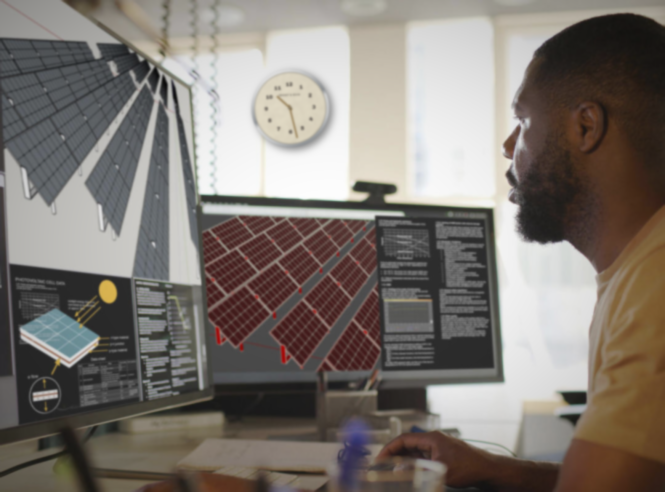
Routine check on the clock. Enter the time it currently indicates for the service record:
10:28
